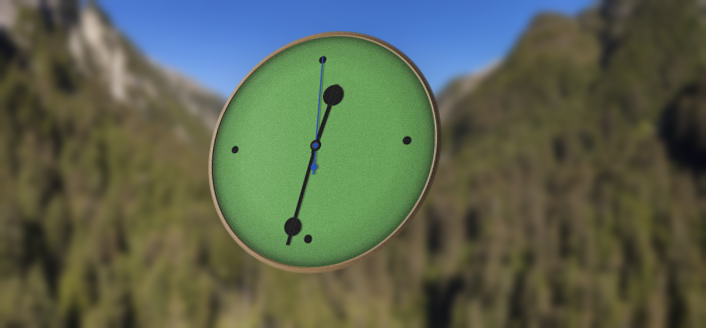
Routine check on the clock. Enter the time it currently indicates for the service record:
12:32:00
